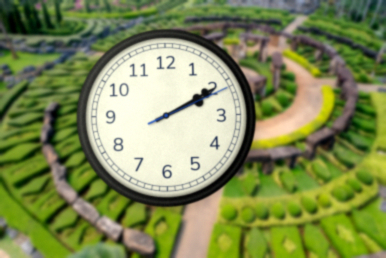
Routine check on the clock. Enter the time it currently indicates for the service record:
2:10:11
